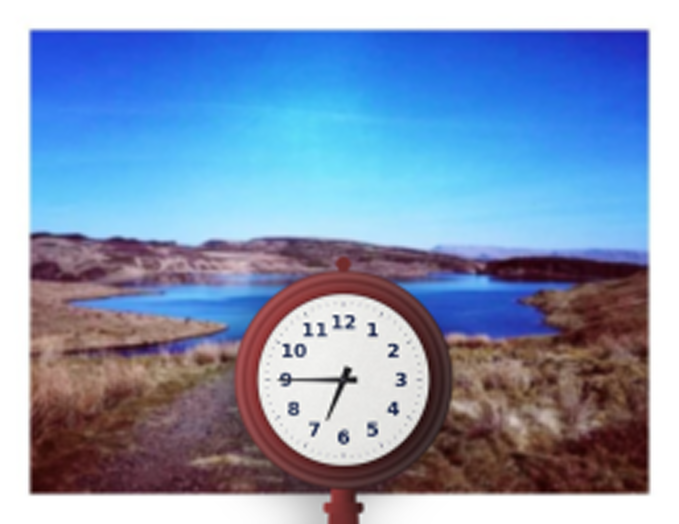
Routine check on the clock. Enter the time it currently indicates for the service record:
6:45
